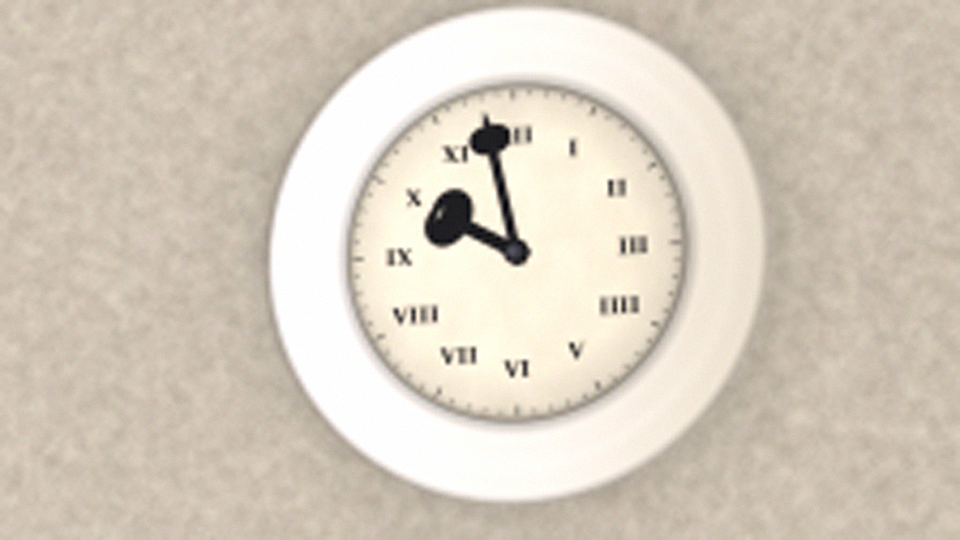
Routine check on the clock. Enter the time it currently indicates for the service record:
9:58
